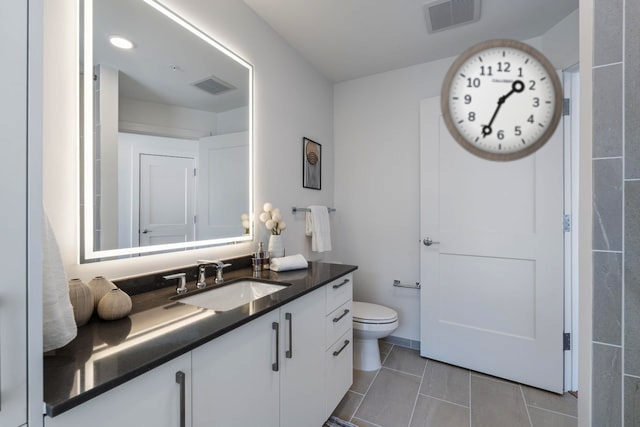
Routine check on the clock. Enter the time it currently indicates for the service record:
1:34
